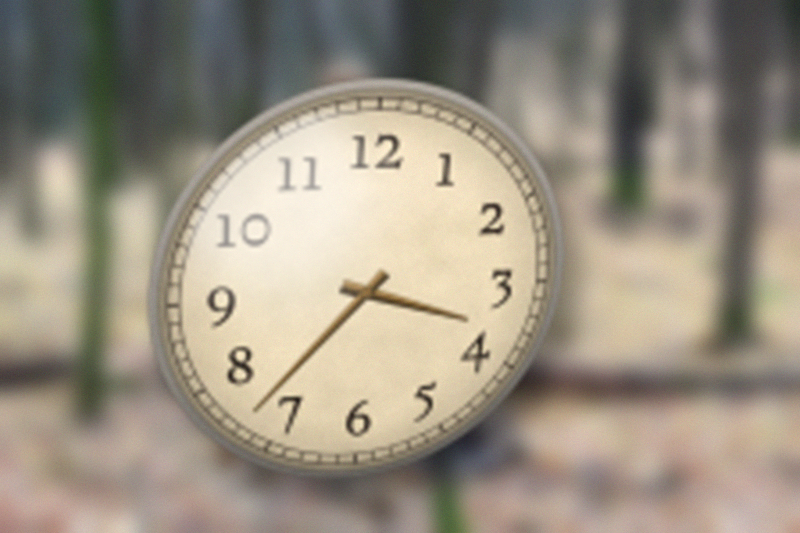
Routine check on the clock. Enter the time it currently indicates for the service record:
3:37
